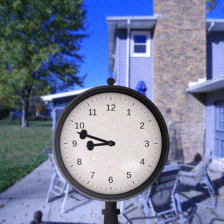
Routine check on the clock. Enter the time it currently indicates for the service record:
8:48
